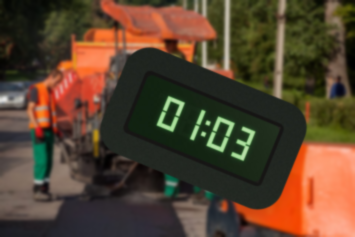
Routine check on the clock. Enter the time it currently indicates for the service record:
1:03
